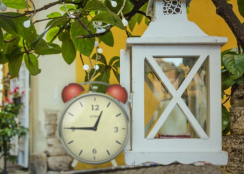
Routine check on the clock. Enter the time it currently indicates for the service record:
12:45
